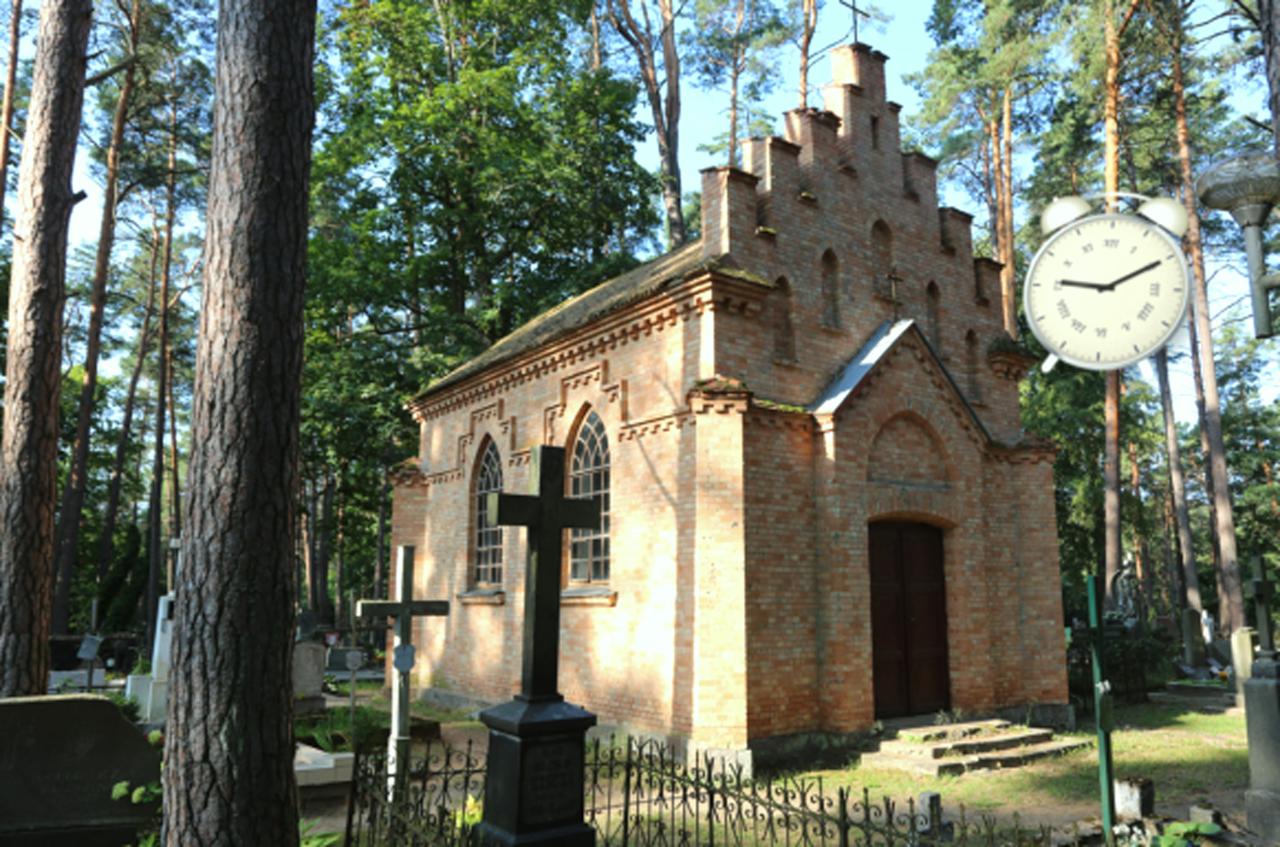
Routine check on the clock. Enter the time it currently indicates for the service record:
9:10
